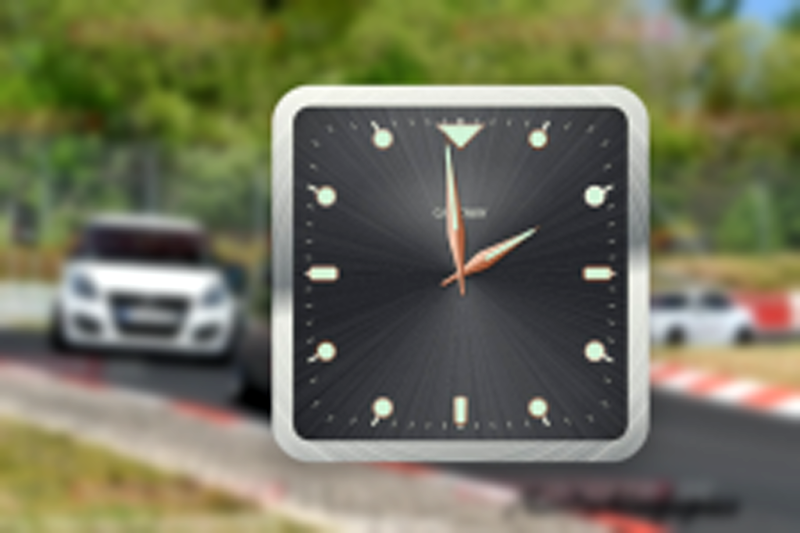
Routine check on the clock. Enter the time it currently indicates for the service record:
1:59
